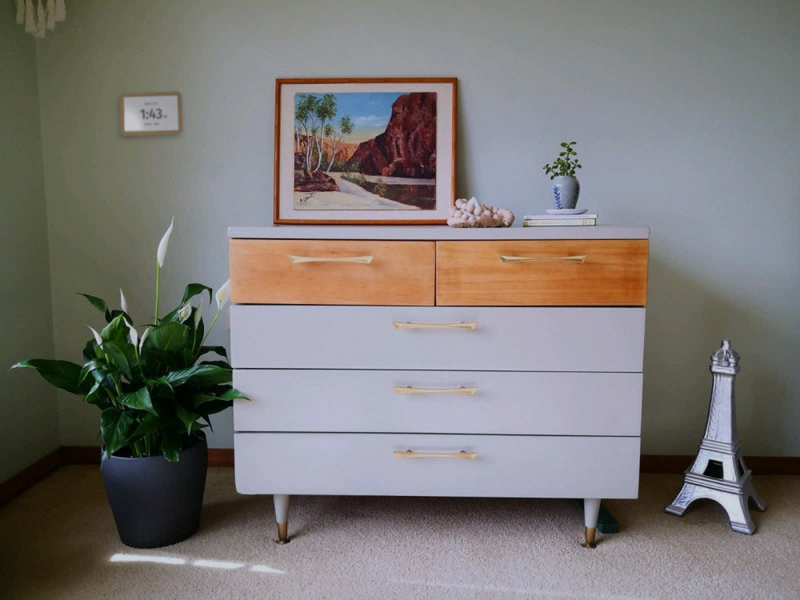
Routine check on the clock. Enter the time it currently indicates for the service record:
1:43
